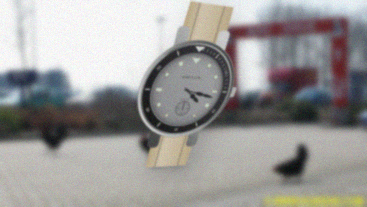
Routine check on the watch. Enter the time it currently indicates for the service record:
4:17
